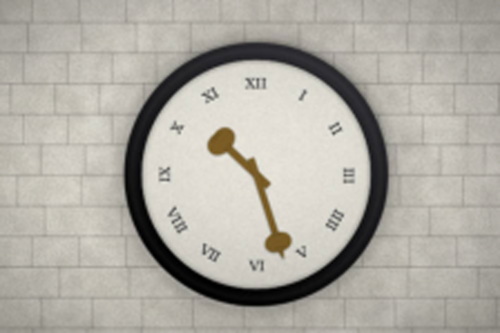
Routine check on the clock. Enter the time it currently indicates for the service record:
10:27
